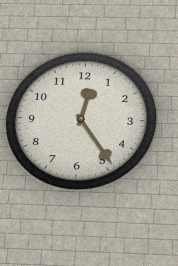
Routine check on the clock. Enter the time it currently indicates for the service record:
12:24
